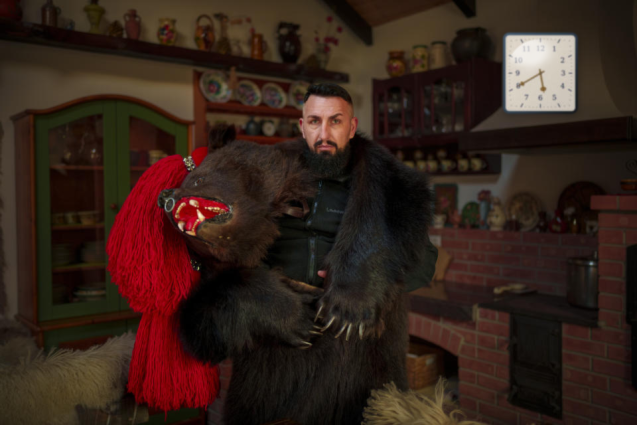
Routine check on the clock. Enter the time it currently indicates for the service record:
5:40
